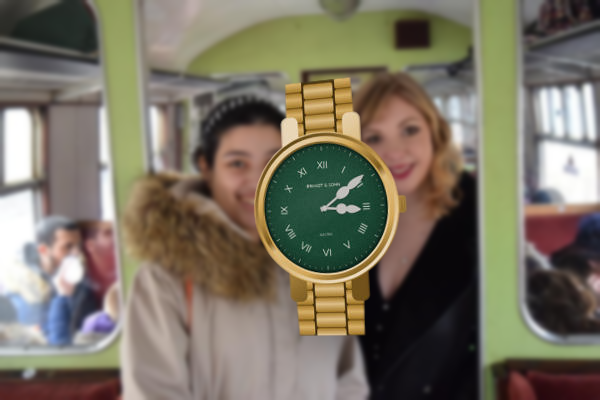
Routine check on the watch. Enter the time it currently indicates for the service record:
3:09
